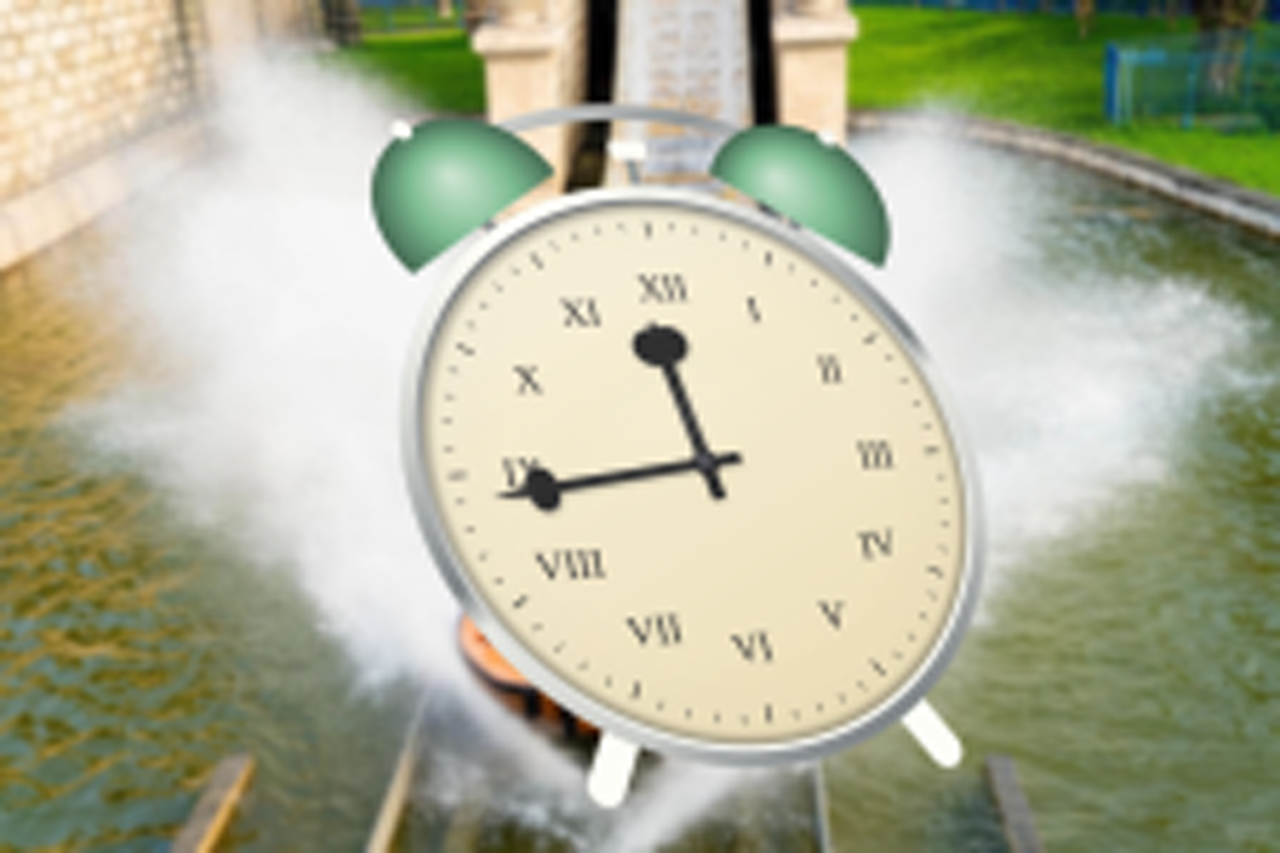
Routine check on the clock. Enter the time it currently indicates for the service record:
11:44
